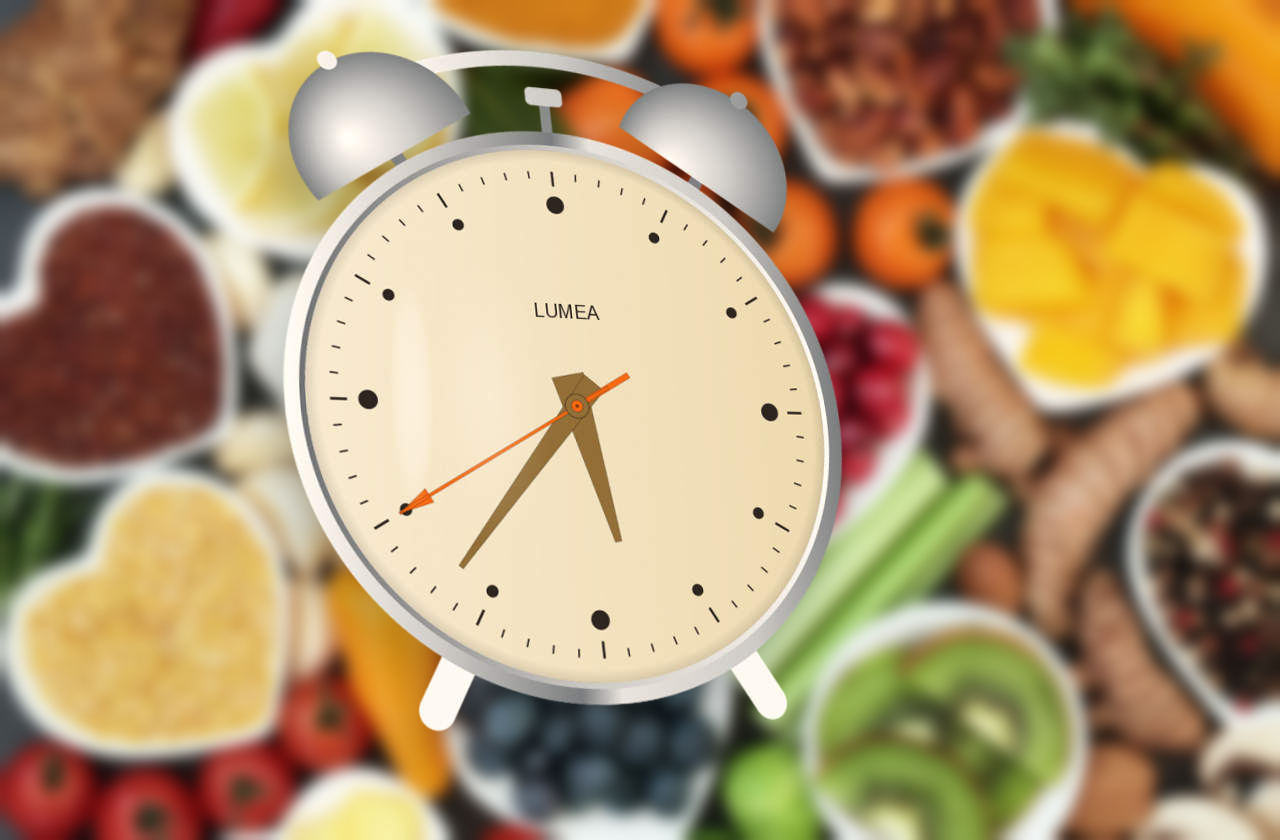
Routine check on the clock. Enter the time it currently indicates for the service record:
5:36:40
